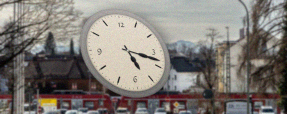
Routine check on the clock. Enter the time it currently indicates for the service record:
5:18
